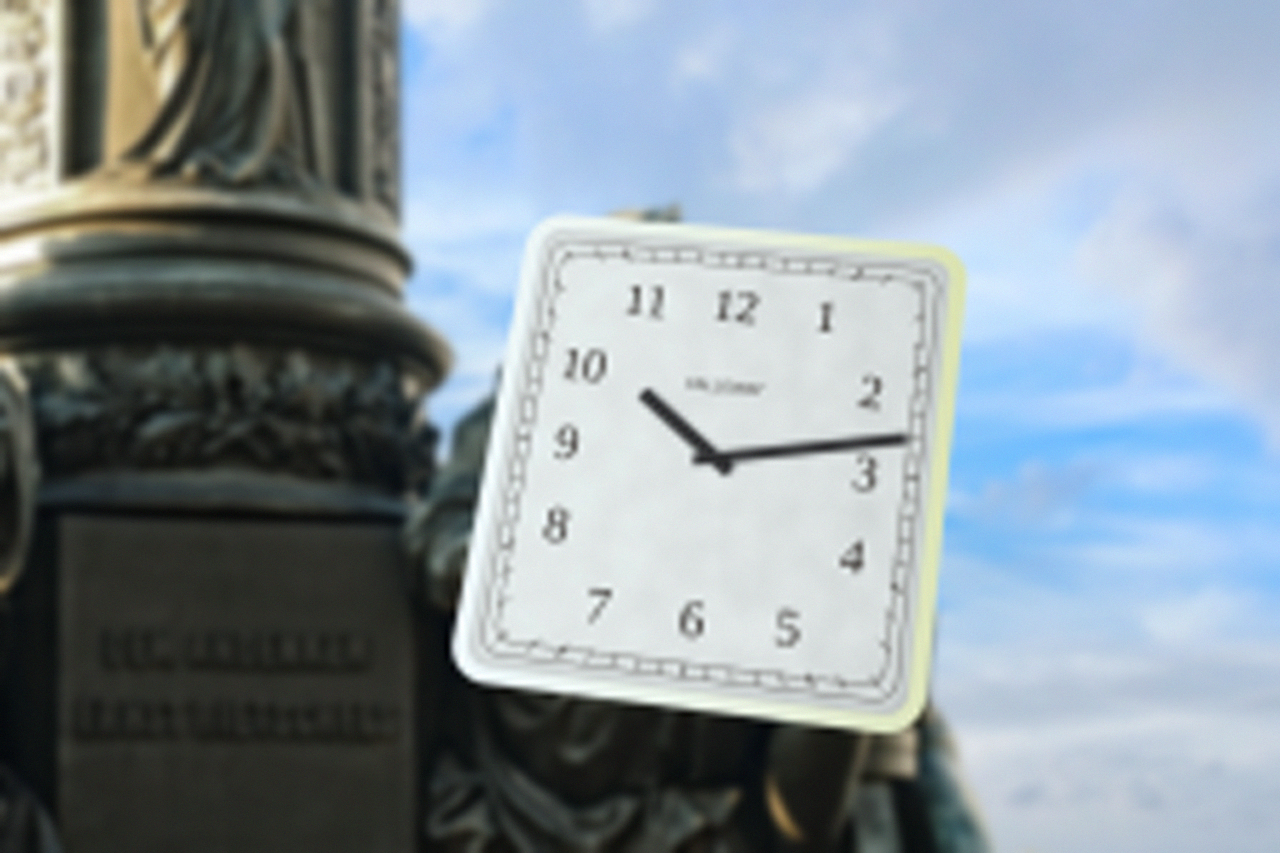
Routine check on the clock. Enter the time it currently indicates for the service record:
10:13
